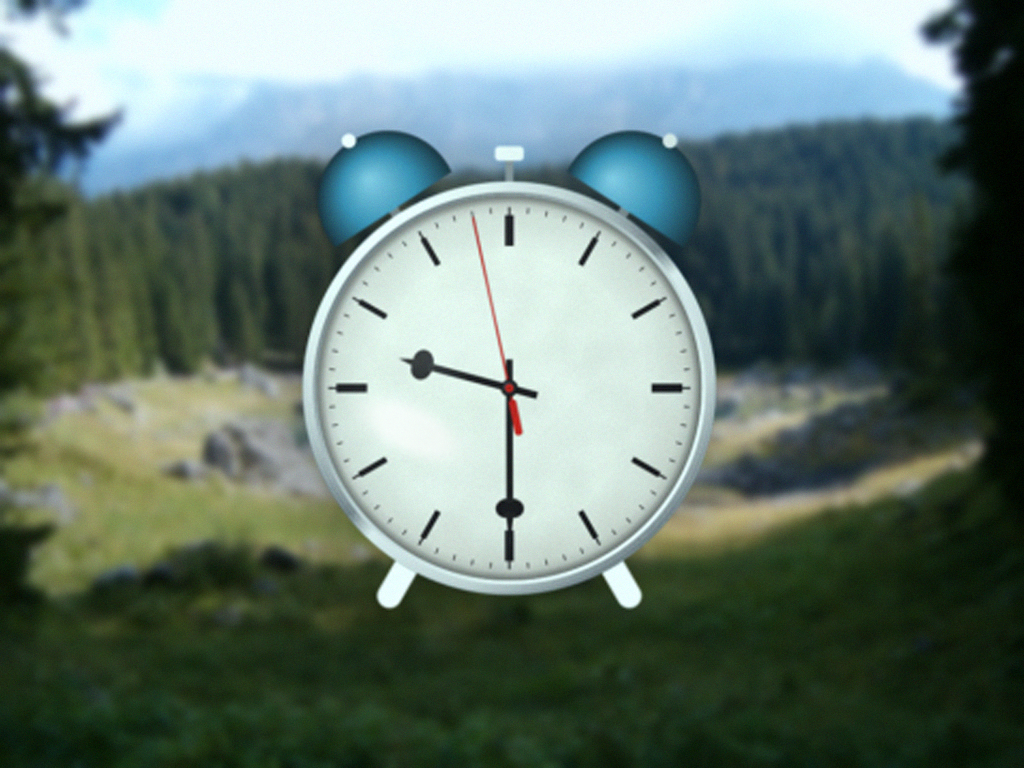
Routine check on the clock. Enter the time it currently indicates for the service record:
9:29:58
